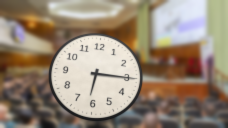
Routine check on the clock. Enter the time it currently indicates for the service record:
6:15
